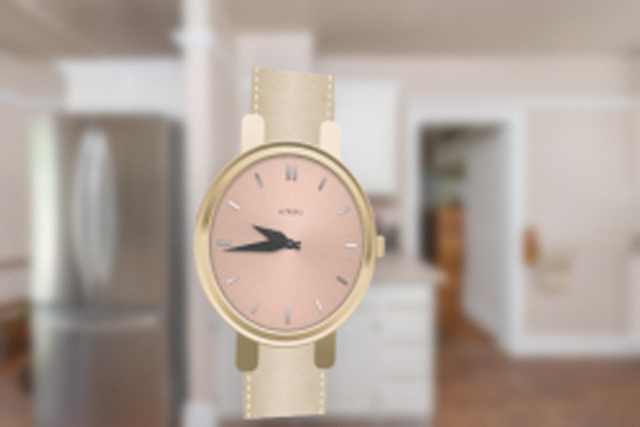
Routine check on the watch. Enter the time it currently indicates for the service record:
9:44
